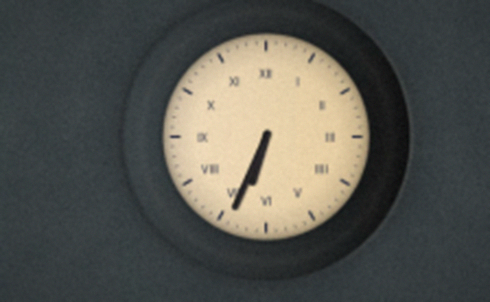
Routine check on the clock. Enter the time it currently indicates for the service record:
6:34
